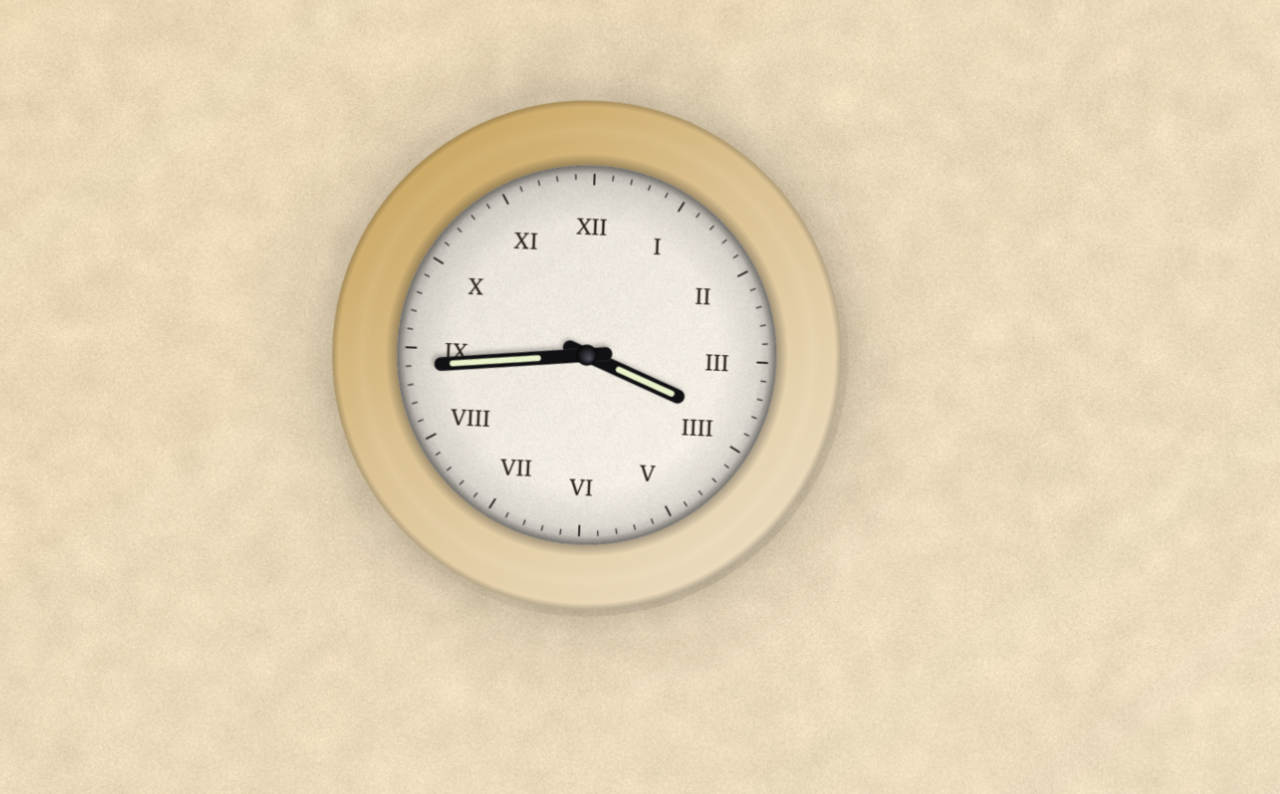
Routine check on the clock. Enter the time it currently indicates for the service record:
3:44
